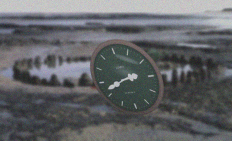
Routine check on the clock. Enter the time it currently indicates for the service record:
2:42
